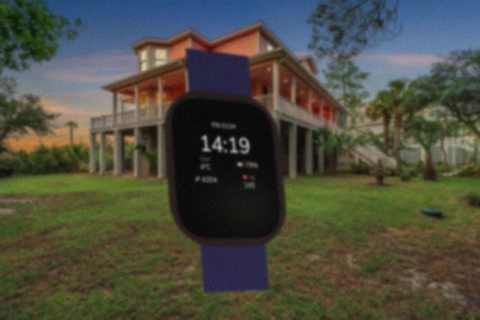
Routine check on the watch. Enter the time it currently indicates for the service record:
14:19
